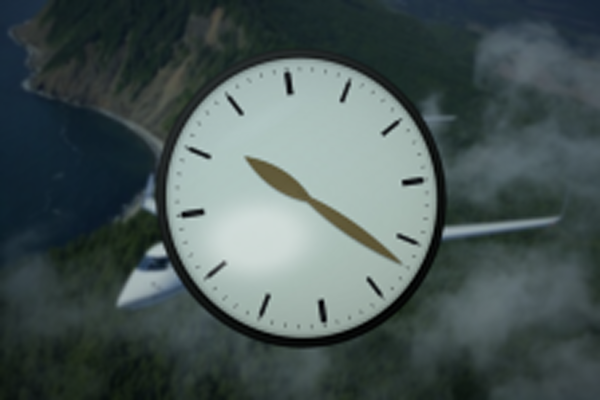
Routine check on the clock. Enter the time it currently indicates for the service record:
10:22
